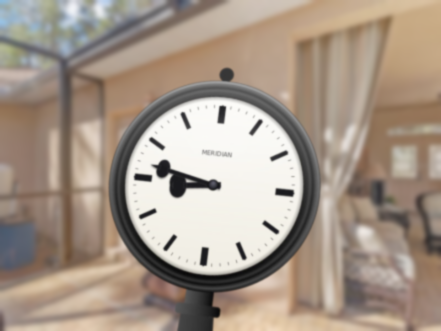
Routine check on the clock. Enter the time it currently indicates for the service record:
8:47
